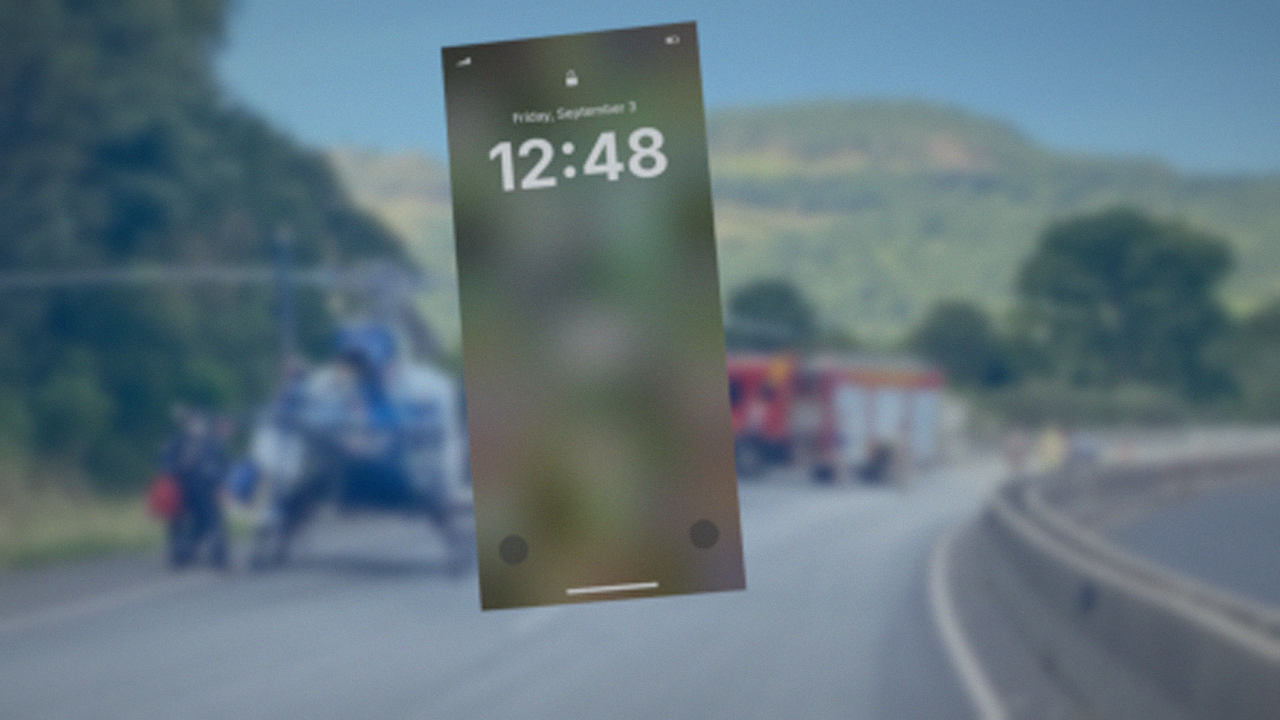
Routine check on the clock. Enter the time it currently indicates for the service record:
12:48
